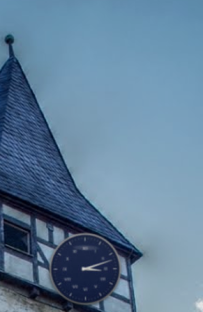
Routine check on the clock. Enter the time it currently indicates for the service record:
3:12
